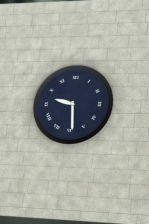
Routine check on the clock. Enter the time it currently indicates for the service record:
9:29
